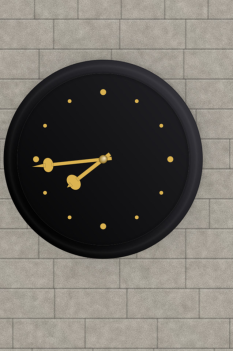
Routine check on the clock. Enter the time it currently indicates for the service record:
7:44
